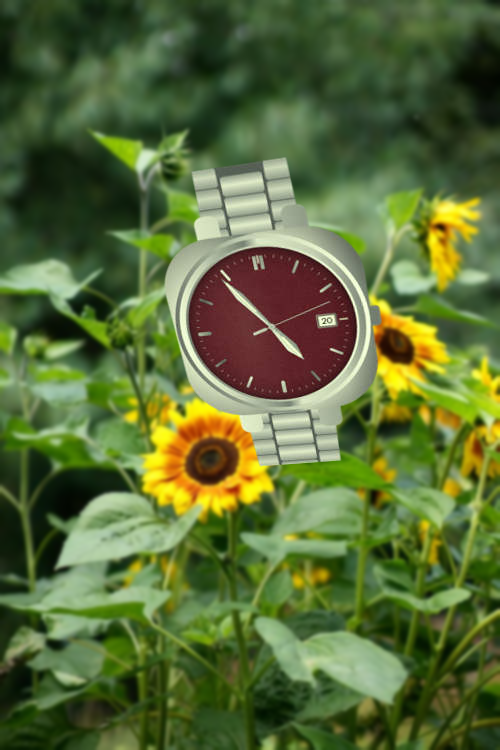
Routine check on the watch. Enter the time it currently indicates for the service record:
4:54:12
